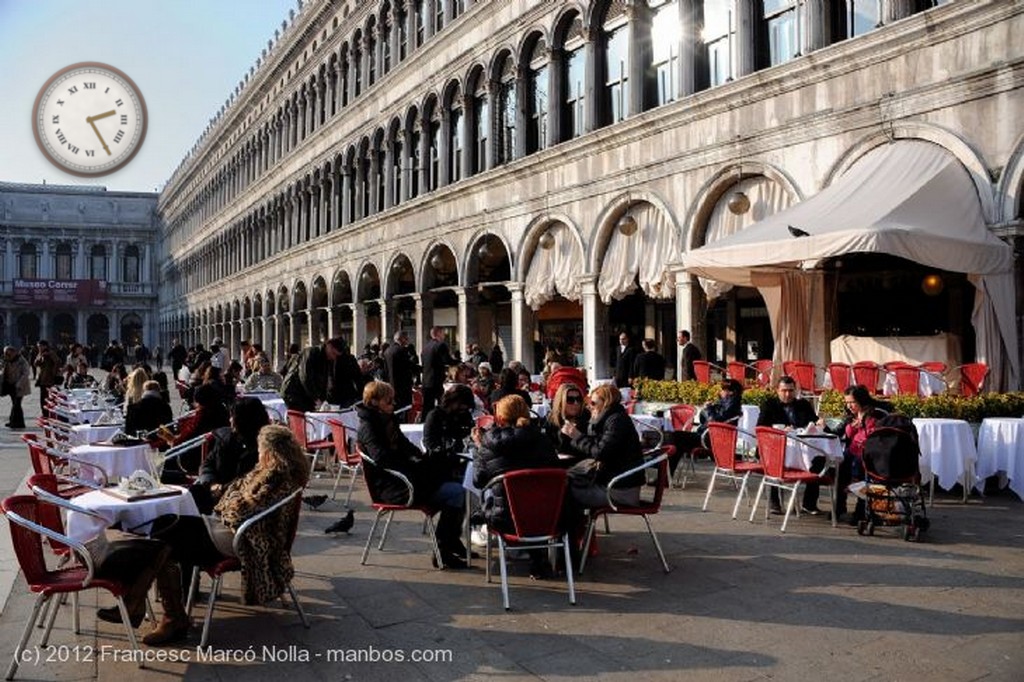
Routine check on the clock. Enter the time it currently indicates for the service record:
2:25
